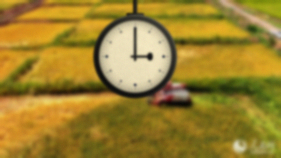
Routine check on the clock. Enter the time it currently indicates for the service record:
3:00
